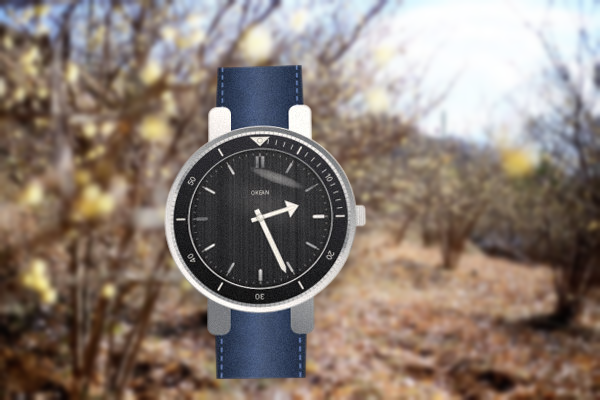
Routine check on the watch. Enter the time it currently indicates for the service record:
2:26
